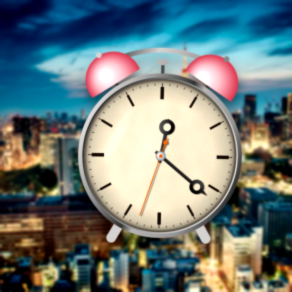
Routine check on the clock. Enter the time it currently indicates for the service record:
12:21:33
